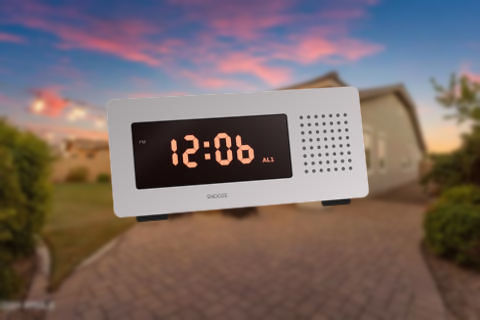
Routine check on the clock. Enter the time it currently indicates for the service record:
12:06
